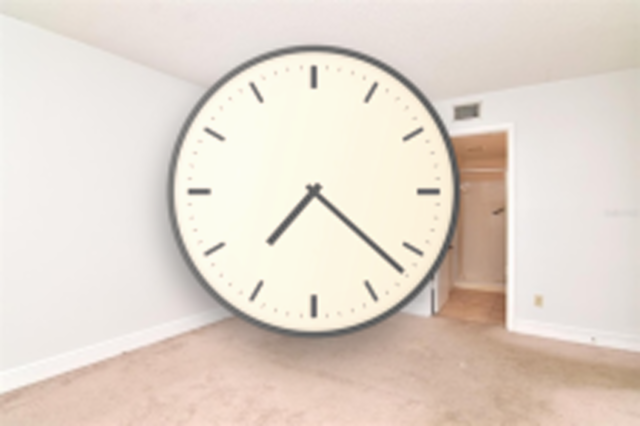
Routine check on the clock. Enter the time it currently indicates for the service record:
7:22
